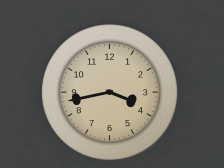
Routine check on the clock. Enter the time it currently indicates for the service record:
3:43
